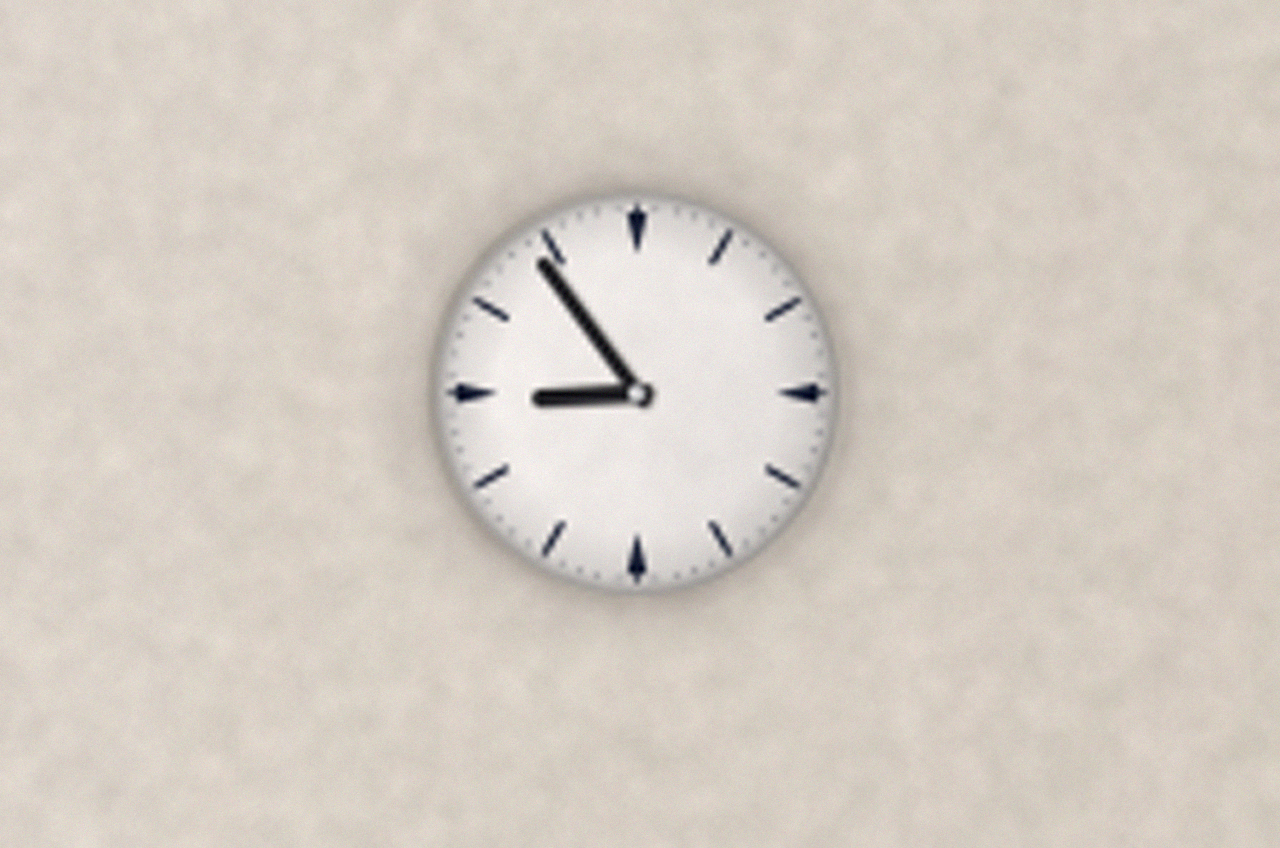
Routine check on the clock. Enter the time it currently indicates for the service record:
8:54
